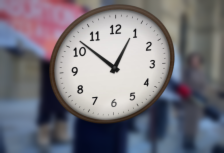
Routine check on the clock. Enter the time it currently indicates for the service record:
12:52
